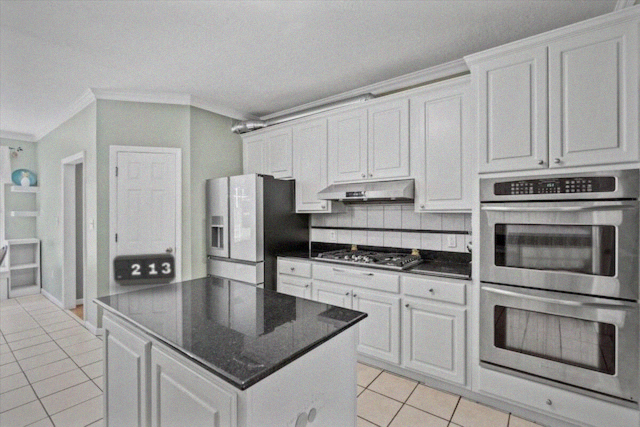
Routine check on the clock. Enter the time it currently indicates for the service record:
2:13
